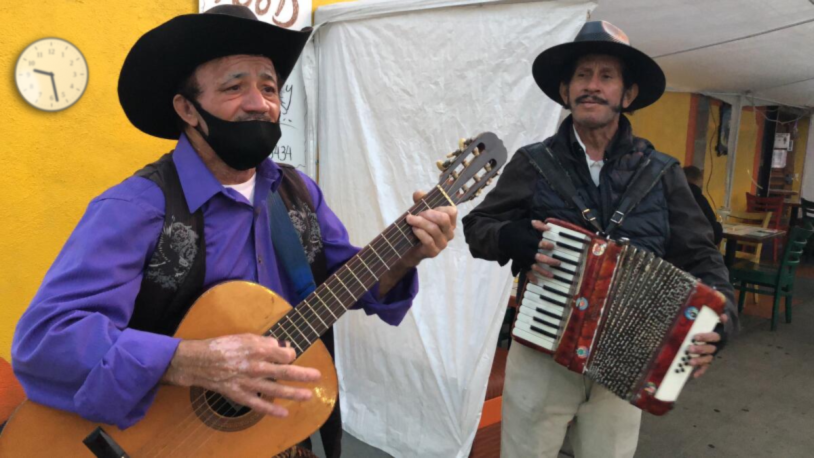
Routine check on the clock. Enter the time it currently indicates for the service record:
9:28
